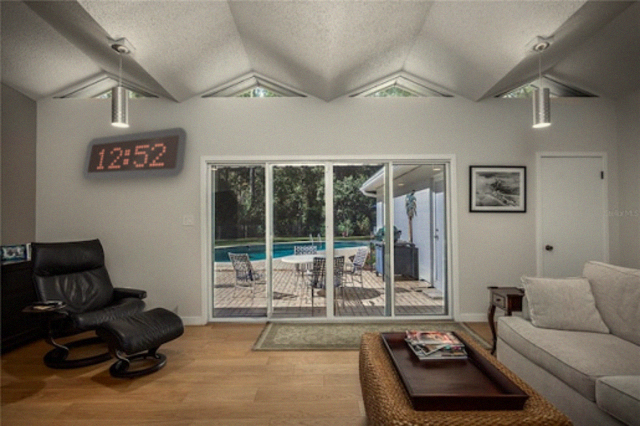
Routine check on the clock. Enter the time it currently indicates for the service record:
12:52
